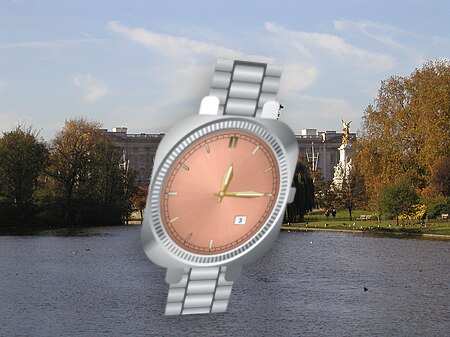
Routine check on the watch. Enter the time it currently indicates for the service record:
12:15
